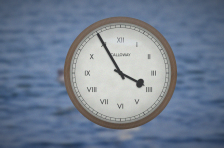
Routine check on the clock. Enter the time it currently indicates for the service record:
3:55
